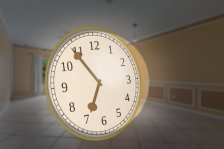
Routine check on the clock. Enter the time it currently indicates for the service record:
6:54
